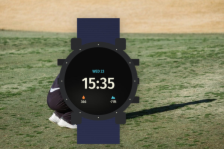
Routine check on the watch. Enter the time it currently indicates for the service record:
15:35
